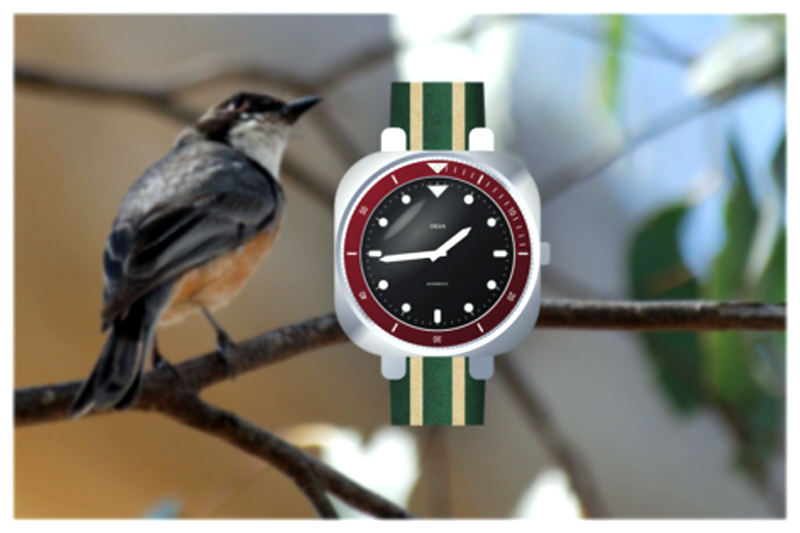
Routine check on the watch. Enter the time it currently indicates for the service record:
1:44
